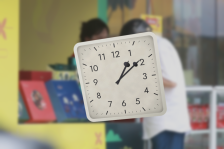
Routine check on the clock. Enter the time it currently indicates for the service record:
1:09
